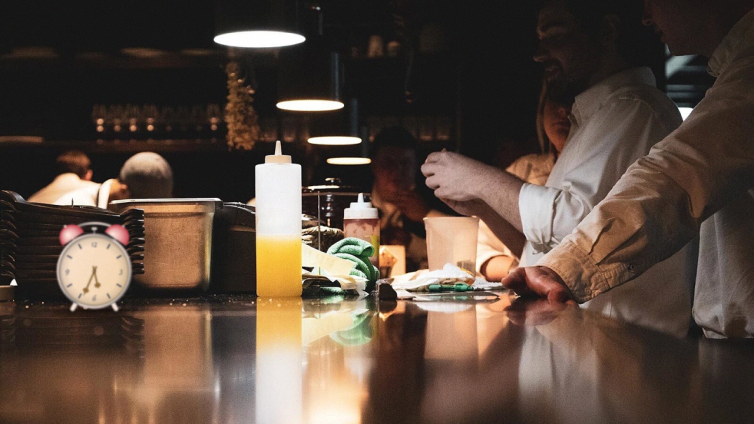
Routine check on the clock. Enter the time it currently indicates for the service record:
5:34
